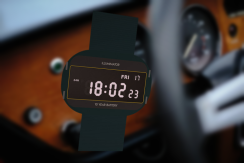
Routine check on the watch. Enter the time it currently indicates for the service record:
18:02:23
